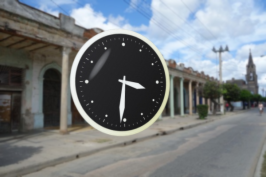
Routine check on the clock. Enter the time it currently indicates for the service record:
3:31
